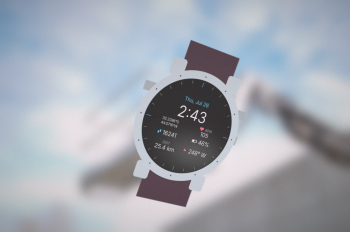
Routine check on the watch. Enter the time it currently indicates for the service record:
2:43
